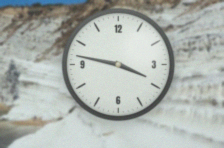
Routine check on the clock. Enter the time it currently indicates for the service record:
3:47
